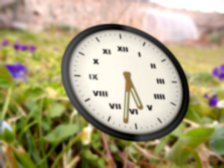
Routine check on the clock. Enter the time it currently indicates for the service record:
5:32
